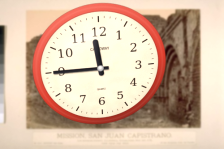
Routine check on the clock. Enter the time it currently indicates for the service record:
11:45
